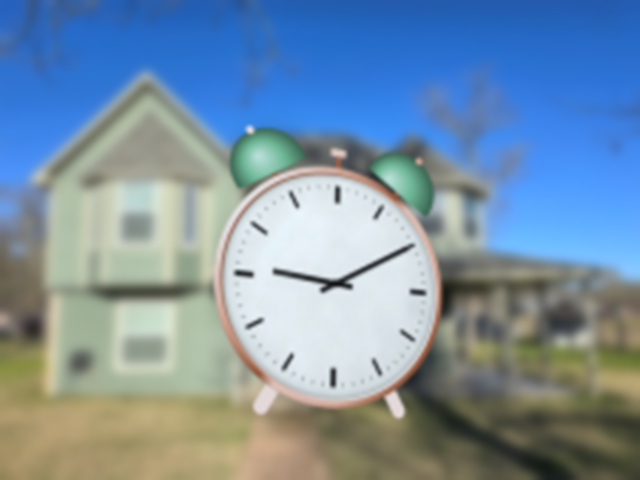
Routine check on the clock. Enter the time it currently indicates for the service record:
9:10
